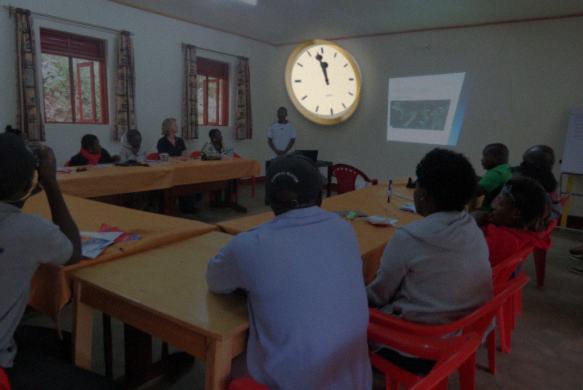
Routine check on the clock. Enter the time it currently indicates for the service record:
11:58
